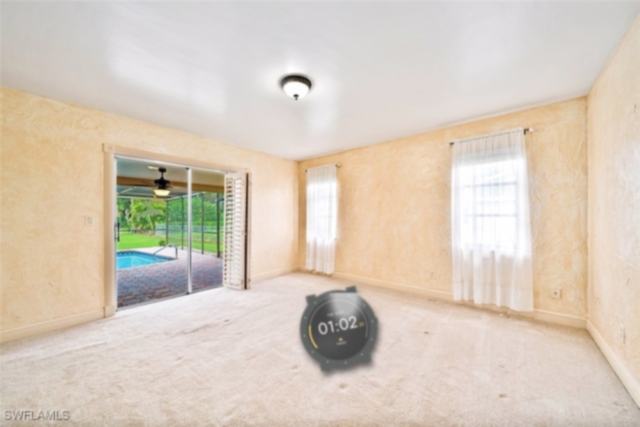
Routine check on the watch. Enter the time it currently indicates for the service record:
1:02
